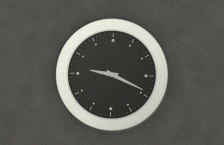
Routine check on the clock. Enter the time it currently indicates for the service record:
9:19
